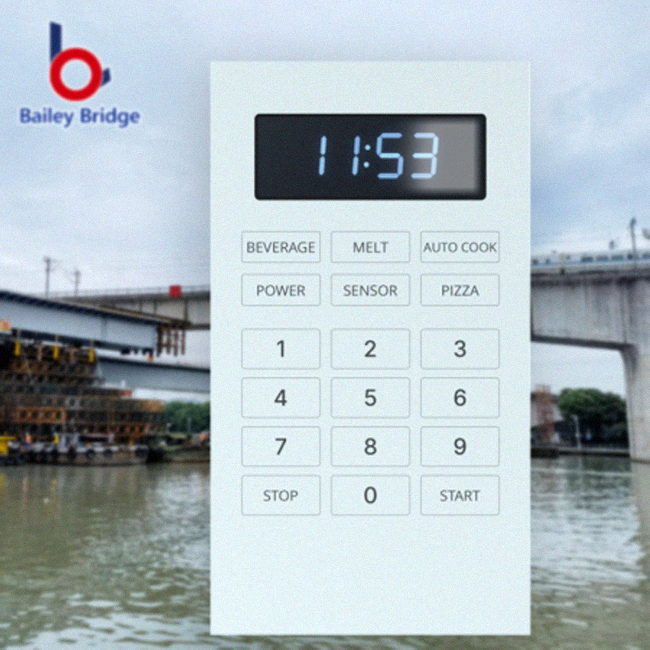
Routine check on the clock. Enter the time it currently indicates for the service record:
11:53
